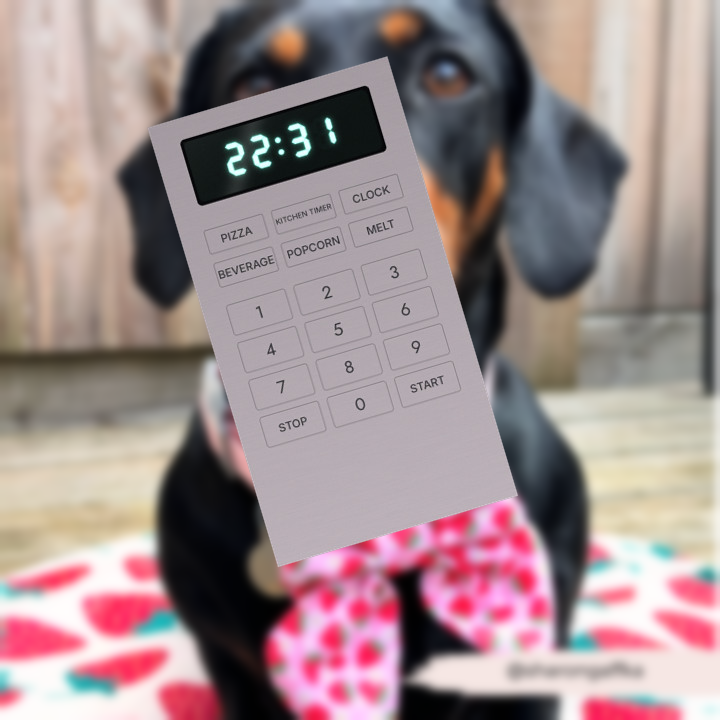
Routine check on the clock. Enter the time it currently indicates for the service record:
22:31
